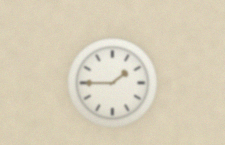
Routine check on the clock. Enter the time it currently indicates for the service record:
1:45
